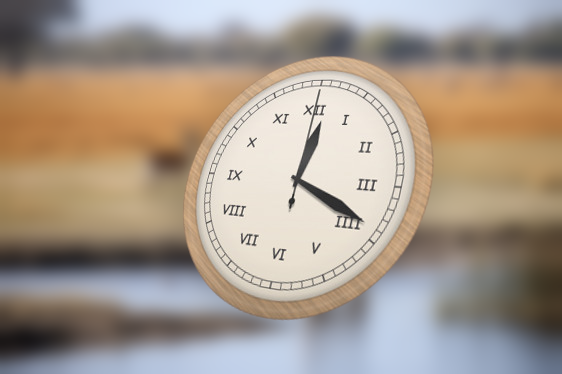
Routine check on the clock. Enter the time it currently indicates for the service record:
12:19:00
